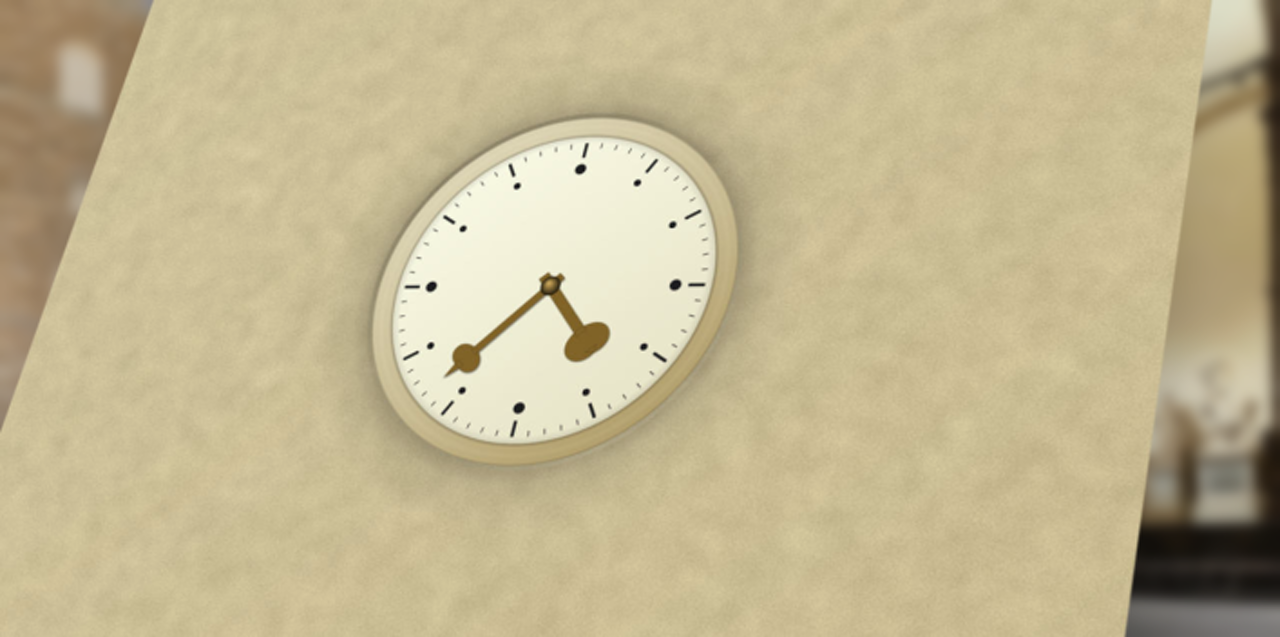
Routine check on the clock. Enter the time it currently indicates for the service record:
4:37
